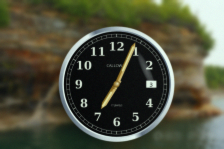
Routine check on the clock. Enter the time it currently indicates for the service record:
7:04
